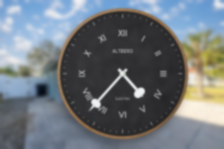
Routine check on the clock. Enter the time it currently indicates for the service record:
4:37
